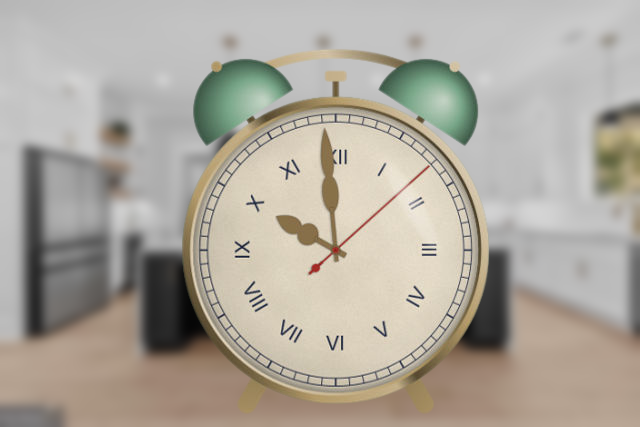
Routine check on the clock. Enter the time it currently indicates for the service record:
9:59:08
